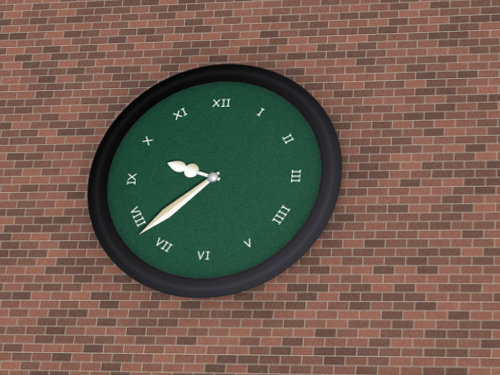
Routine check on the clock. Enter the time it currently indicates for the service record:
9:38
